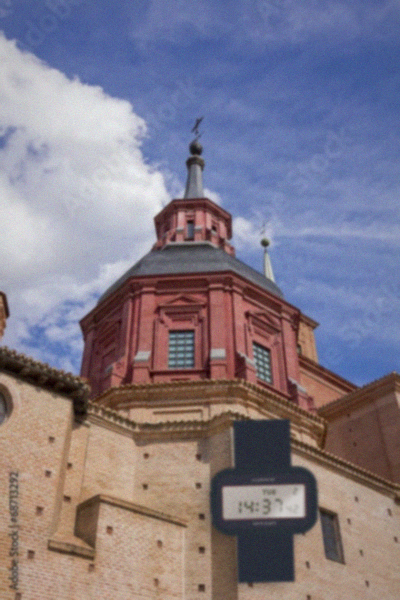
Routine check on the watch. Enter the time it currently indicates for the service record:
14:37
